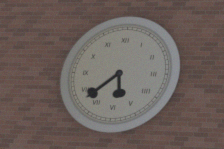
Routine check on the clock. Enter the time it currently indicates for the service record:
5:38
